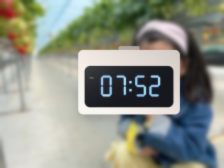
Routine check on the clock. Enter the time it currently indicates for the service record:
7:52
